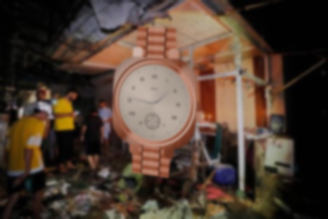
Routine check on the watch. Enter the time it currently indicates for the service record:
1:46
